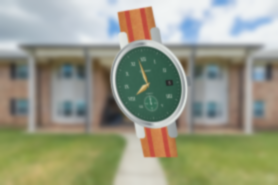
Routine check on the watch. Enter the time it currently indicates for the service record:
7:58
